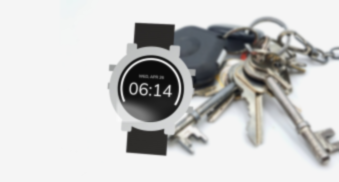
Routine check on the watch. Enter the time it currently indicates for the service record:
6:14
